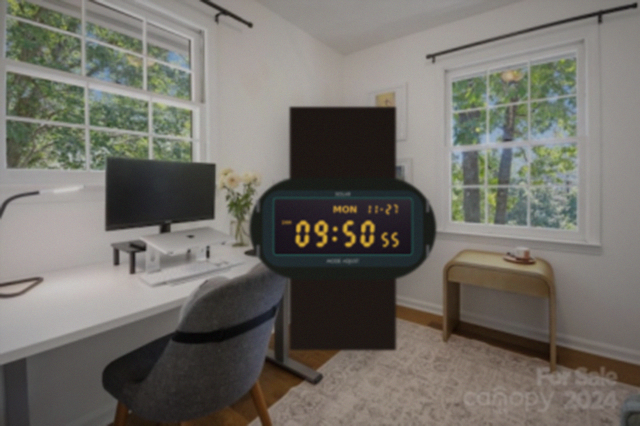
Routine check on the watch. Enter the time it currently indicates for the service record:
9:50:55
